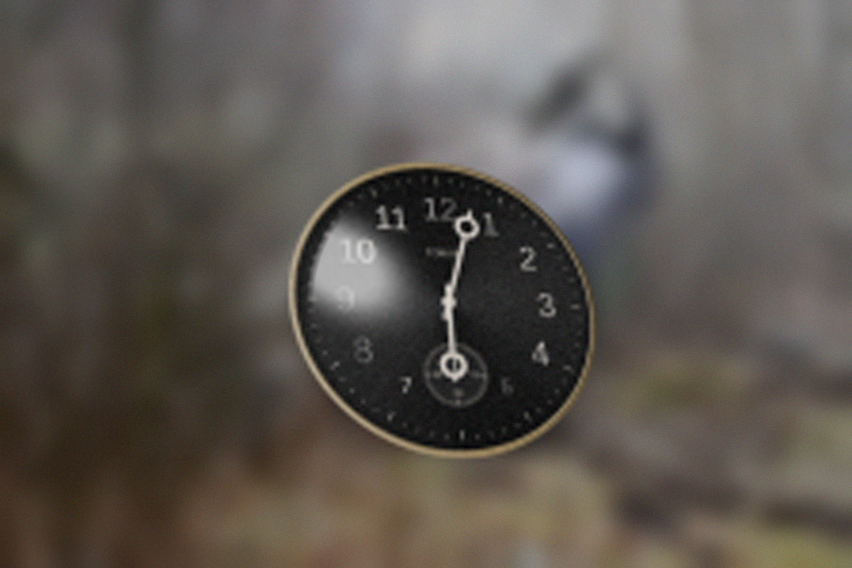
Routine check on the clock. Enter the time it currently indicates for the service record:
6:03
